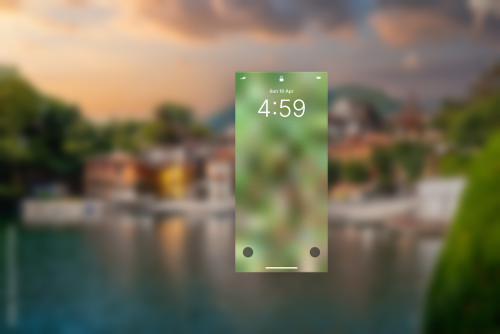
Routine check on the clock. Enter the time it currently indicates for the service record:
4:59
